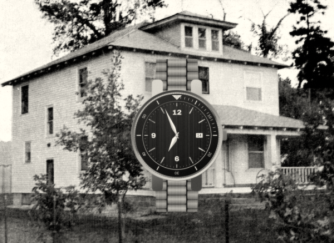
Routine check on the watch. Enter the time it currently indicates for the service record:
6:56
